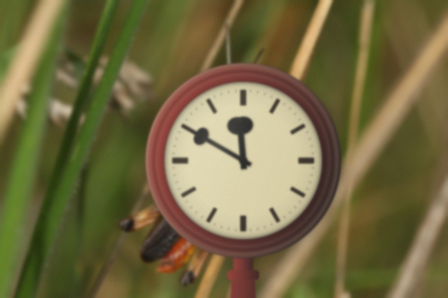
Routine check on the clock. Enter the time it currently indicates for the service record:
11:50
